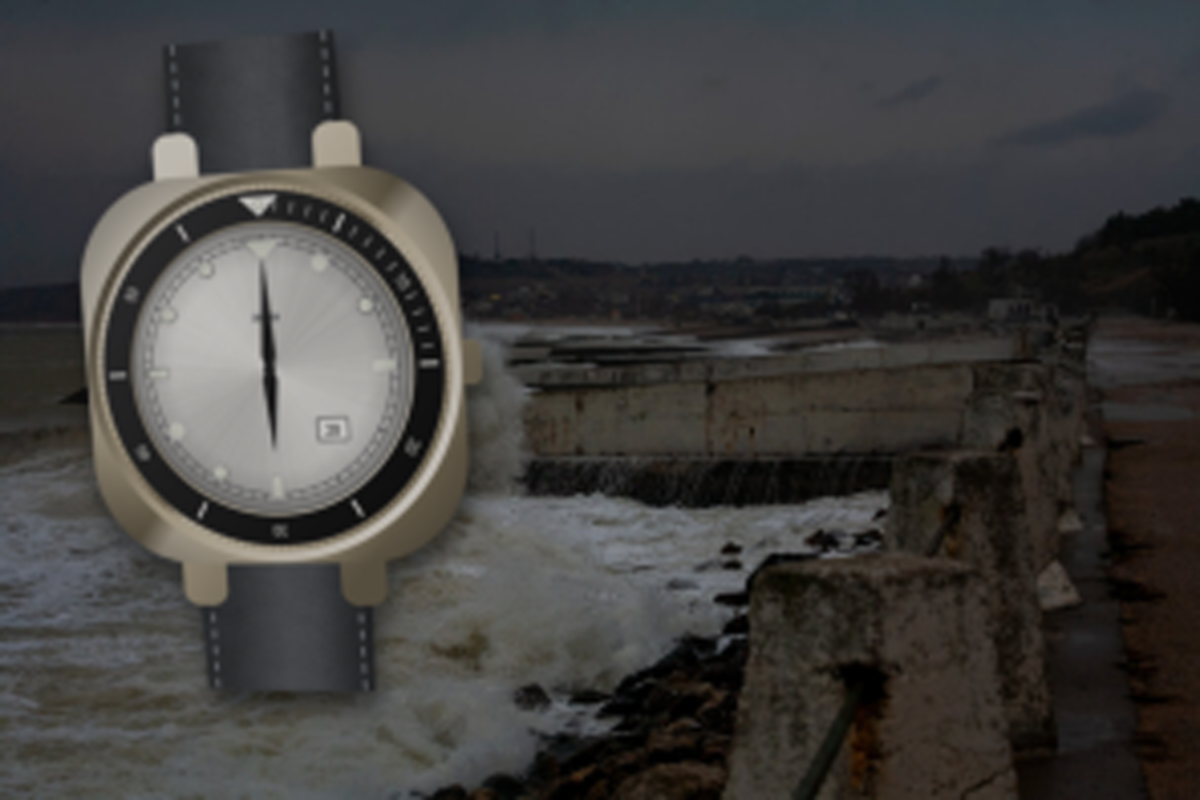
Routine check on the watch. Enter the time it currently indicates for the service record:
6:00
